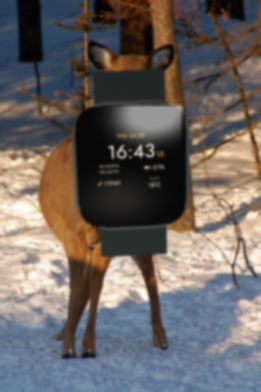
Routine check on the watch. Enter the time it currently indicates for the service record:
16:43
